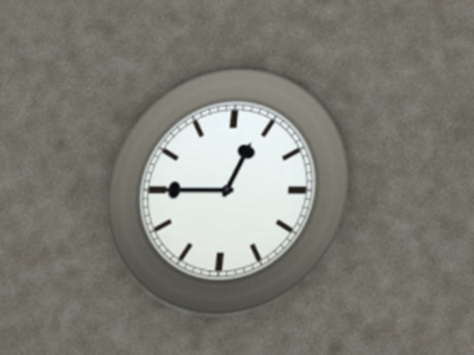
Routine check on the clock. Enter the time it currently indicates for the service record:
12:45
